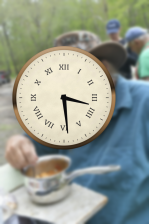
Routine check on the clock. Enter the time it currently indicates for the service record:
3:29
